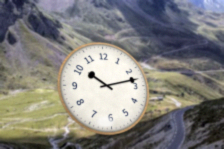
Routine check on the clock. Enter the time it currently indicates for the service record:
10:13
